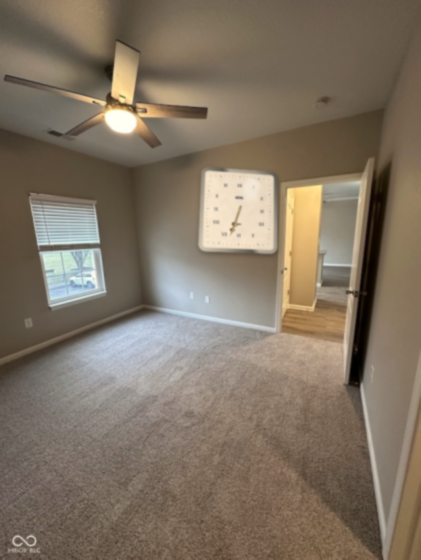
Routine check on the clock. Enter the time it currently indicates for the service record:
6:33
